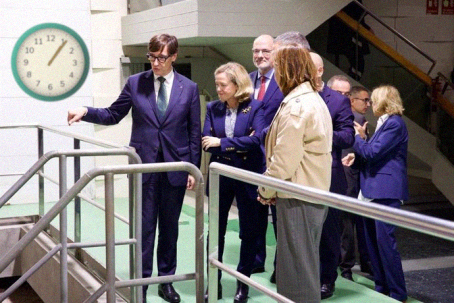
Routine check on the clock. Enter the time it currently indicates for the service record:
1:06
